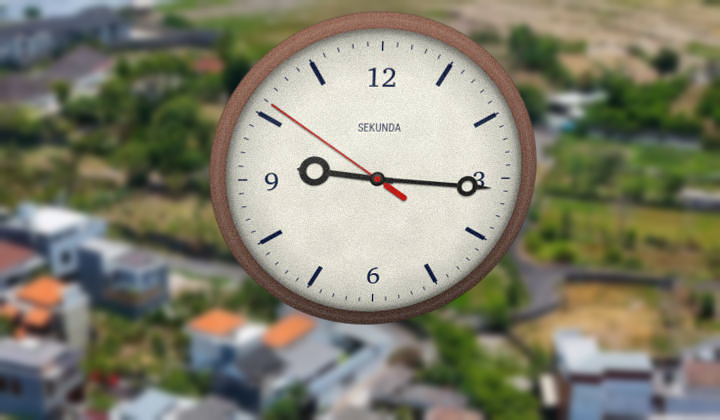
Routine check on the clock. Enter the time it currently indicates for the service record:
9:15:51
